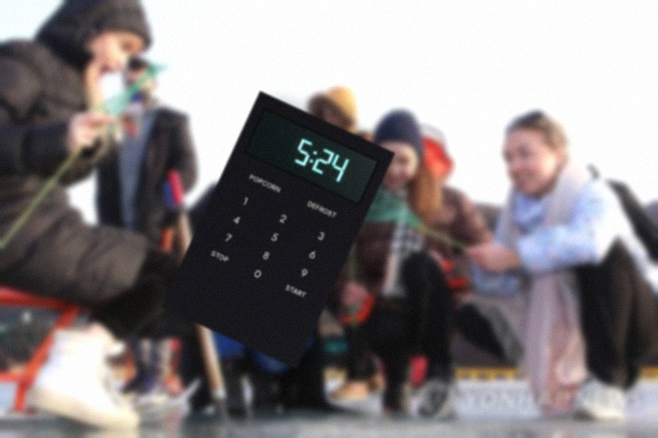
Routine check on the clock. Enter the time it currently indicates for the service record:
5:24
